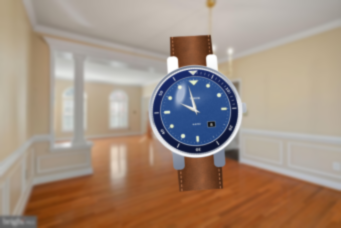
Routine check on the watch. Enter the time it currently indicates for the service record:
9:58
